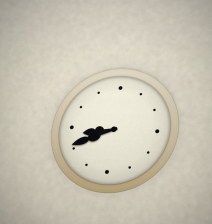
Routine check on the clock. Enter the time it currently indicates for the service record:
8:41
